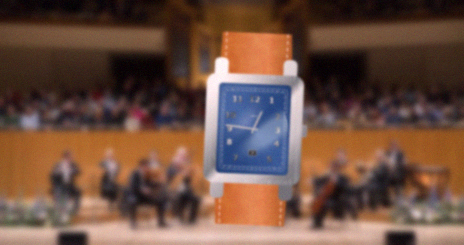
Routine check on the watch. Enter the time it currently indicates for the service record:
12:46
